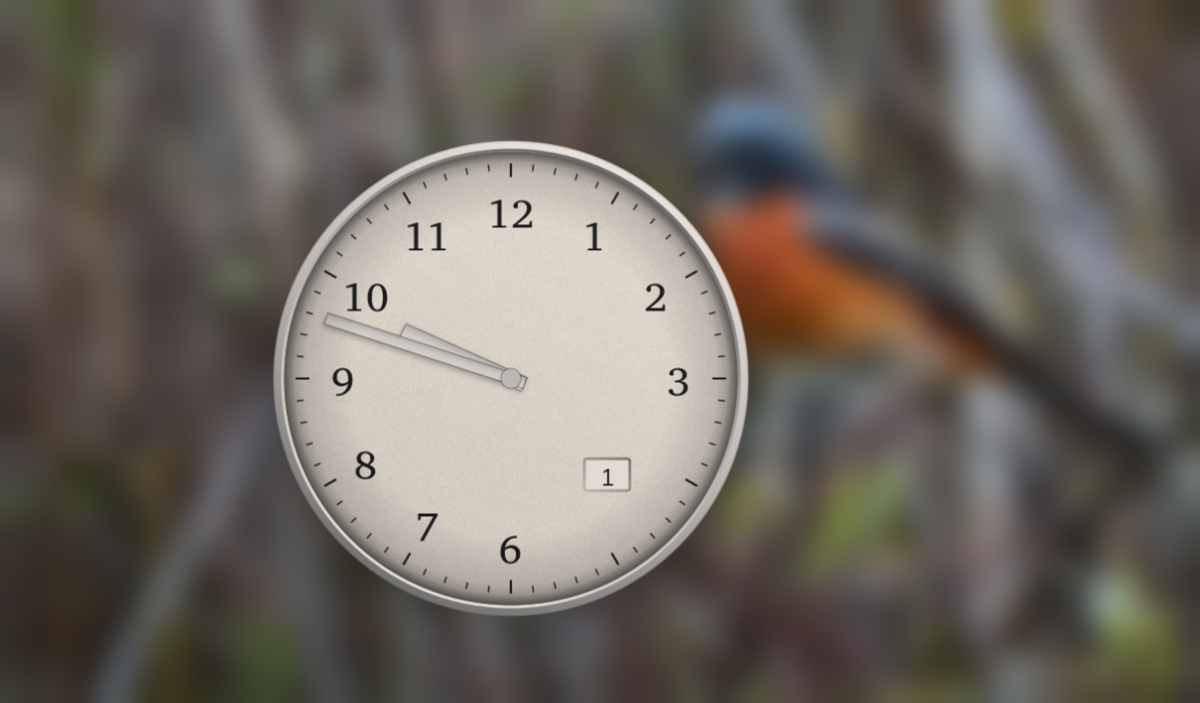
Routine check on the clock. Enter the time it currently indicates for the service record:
9:48
